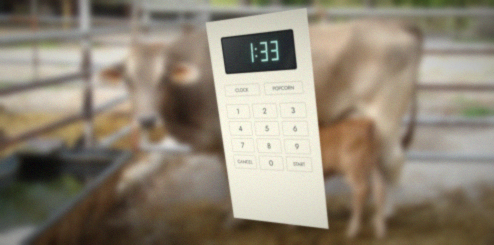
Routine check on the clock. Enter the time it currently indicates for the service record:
1:33
